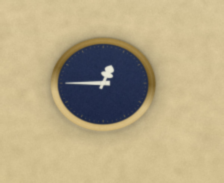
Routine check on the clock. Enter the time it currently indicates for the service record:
12:45
